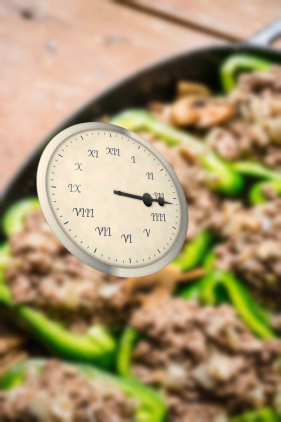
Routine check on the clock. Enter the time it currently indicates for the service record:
3:16
